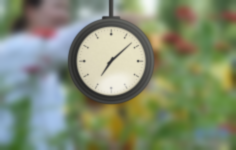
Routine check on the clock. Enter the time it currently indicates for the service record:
7:08
